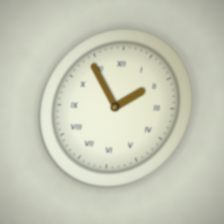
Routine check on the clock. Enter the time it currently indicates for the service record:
1:54
